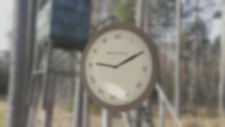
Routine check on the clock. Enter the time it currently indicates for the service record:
9:10
